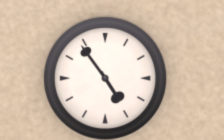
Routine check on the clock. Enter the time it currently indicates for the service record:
4:54
